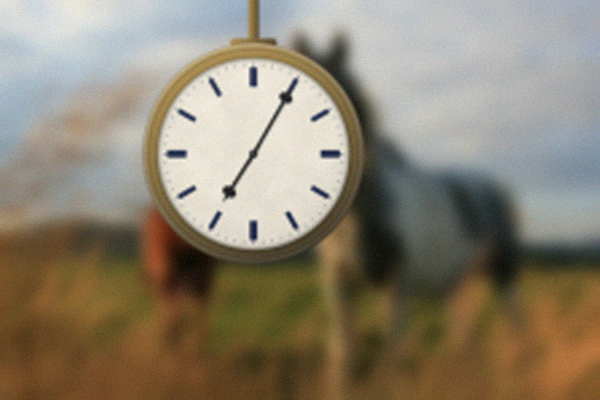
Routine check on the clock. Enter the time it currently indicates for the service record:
7:05
